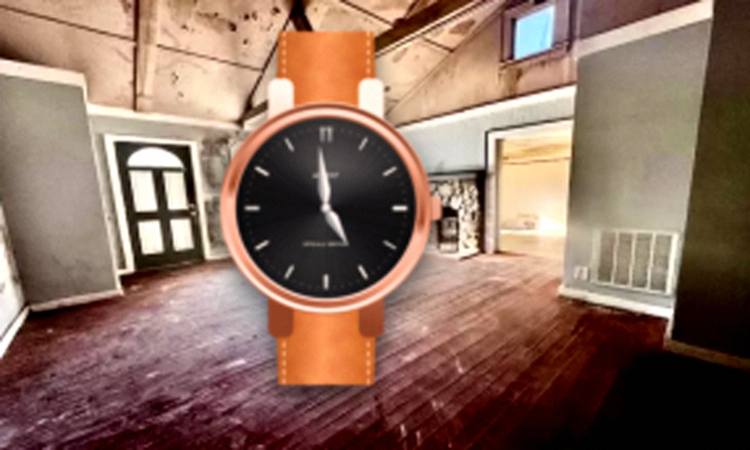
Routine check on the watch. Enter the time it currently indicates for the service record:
4:59
